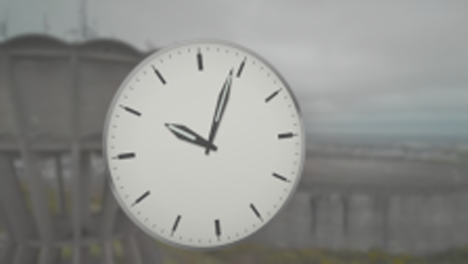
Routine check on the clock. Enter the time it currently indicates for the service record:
10:04
